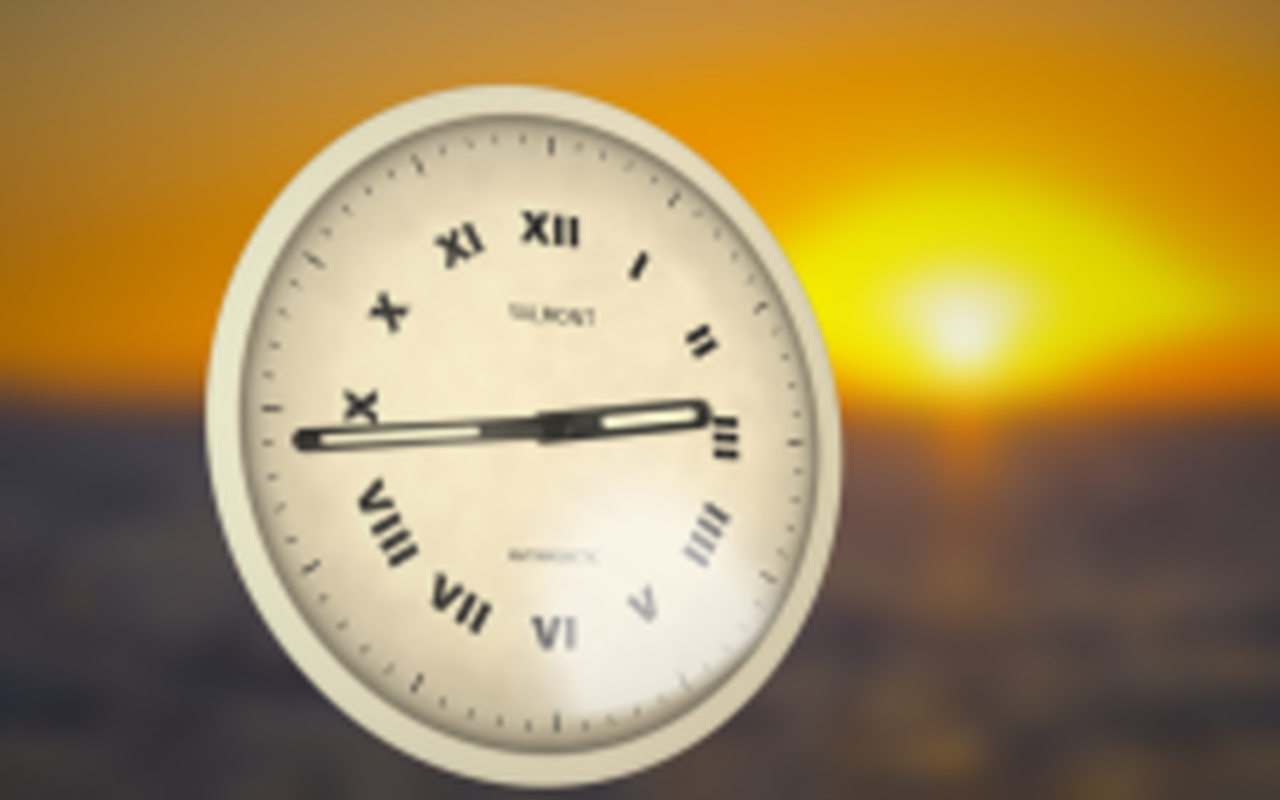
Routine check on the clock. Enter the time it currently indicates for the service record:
2:44
